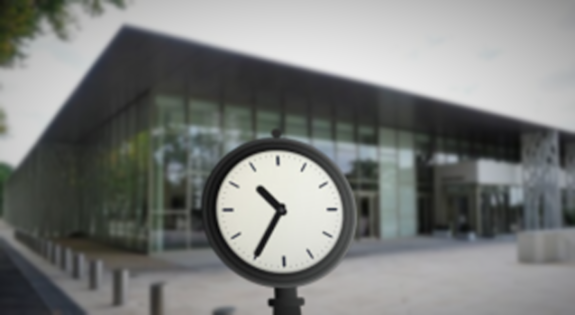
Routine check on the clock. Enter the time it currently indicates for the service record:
10:35
